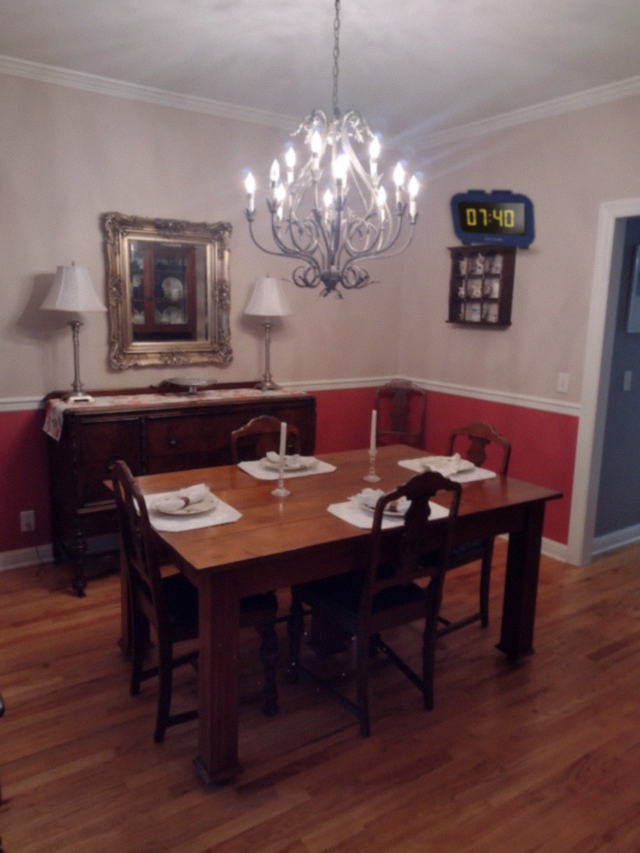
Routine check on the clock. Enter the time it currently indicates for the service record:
7:40
